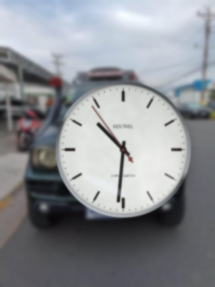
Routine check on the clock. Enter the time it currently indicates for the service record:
10:30:54
